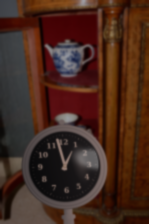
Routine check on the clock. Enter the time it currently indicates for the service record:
12:58
